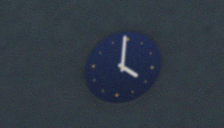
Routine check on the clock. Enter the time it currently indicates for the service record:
3:59
